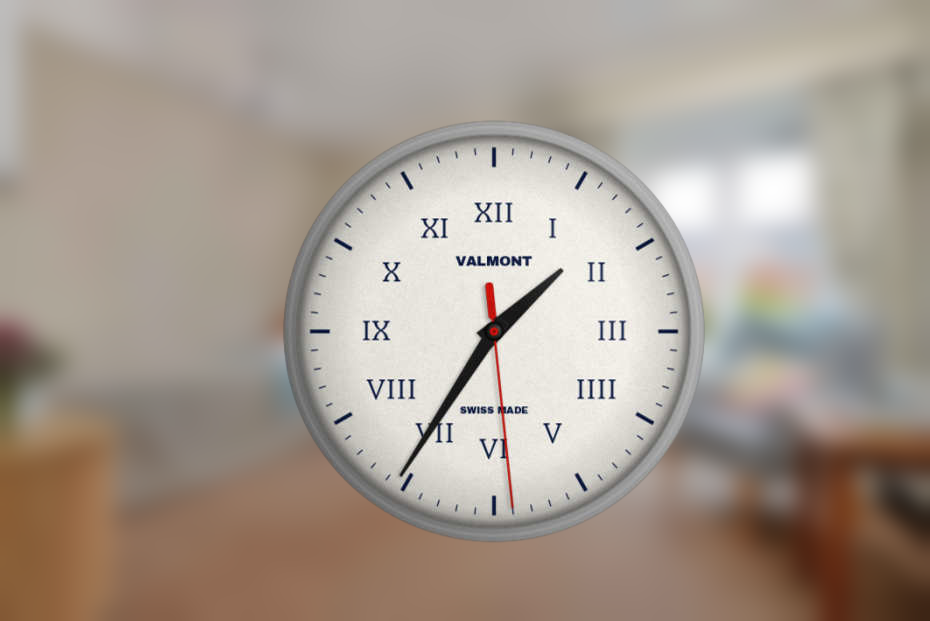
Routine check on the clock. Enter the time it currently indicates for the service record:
1:35:29
